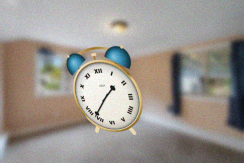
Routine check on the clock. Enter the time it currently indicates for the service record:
1:37
